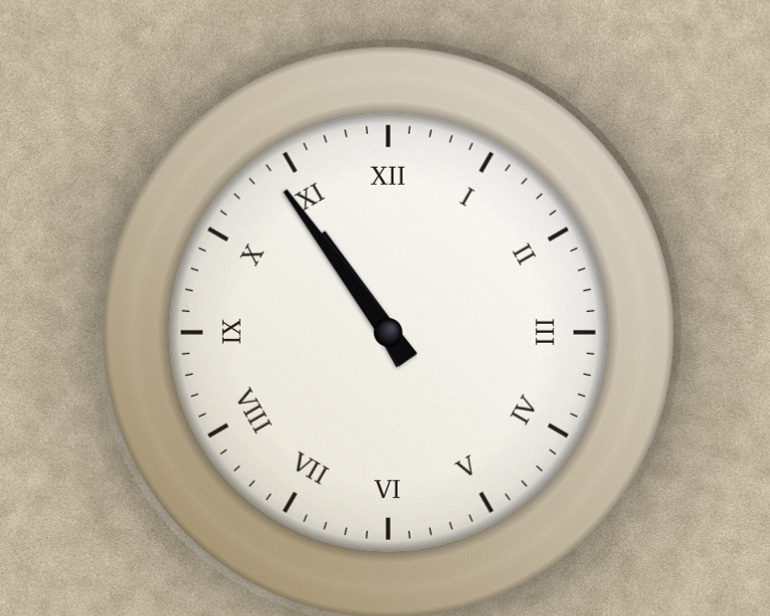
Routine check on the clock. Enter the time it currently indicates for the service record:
10:54
